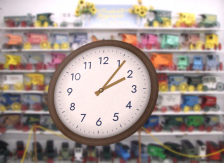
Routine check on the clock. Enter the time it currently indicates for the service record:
2:06
